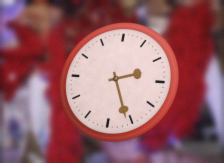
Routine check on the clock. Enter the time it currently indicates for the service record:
2:26
